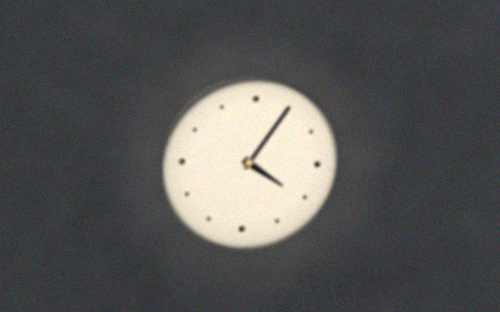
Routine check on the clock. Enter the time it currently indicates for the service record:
4:05
